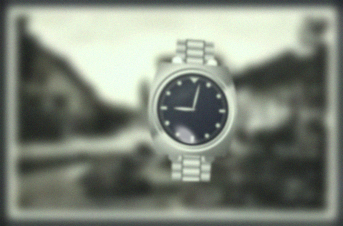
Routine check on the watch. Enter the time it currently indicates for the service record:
9:02
